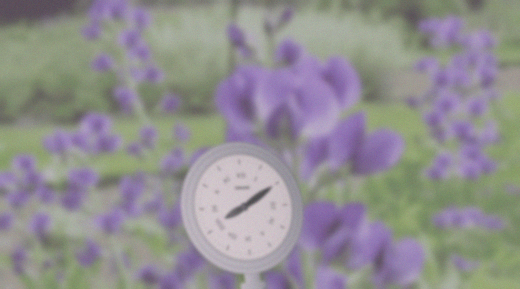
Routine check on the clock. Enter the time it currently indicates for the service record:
8:10
